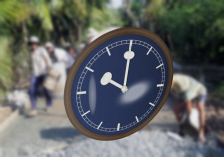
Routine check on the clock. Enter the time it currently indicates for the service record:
10:00
